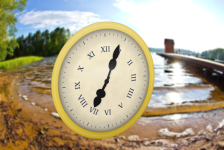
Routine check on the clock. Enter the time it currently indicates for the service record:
7:04
